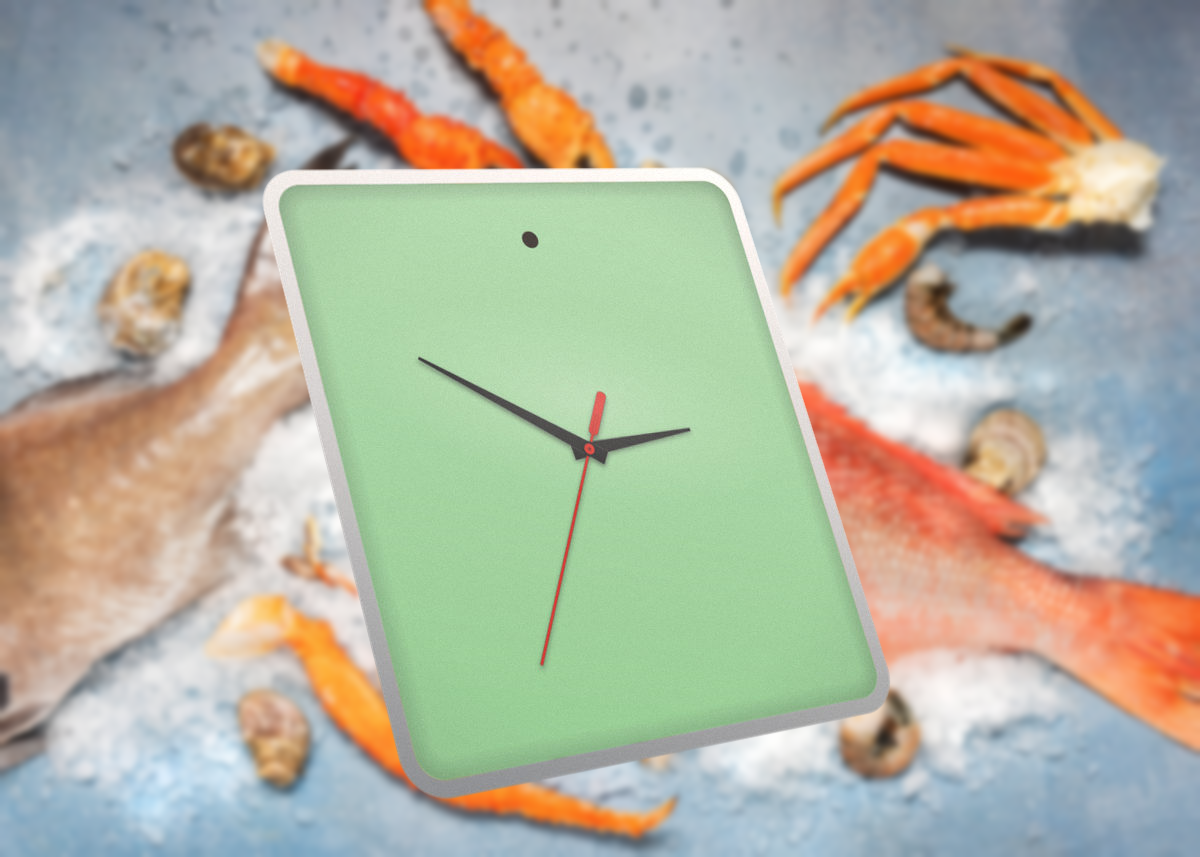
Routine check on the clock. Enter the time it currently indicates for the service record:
2:50:35
